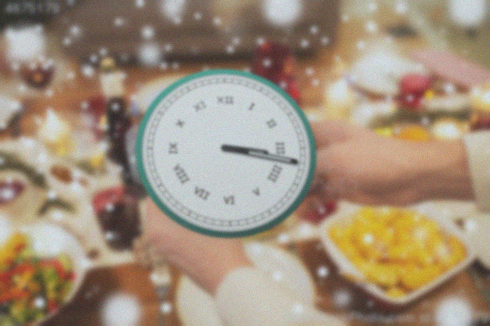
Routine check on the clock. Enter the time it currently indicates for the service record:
3:17
